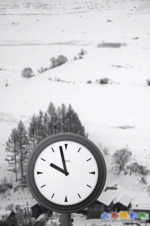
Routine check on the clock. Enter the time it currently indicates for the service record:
9:58
